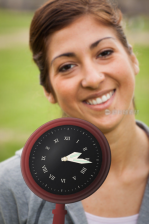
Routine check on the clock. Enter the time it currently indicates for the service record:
2:16
